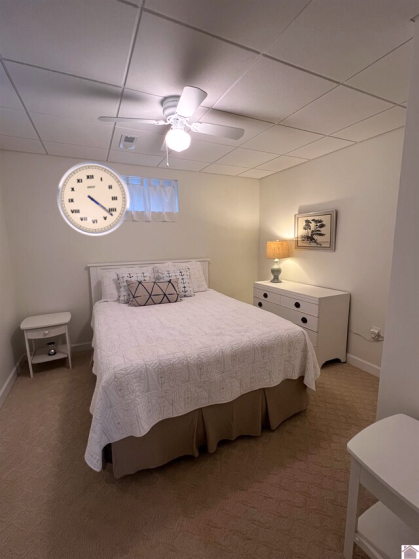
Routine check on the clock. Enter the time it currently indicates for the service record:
4:22
